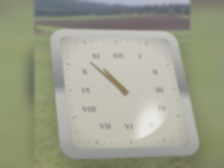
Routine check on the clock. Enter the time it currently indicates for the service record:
10:53
